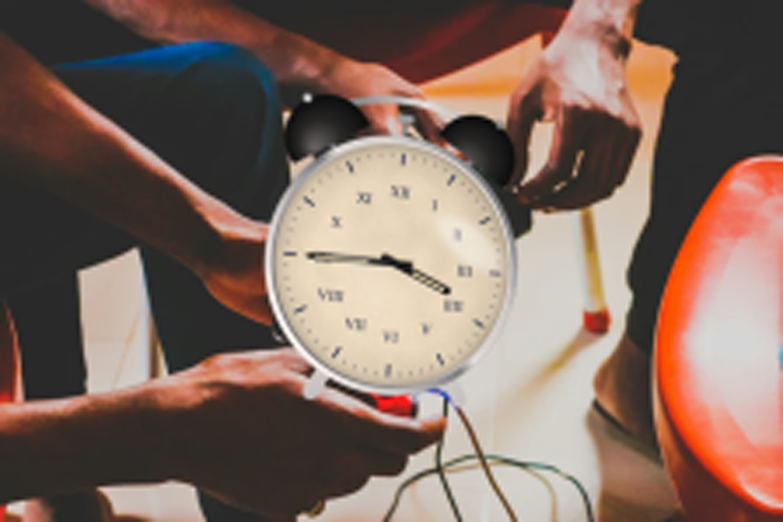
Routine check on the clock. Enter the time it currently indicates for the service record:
3:45
